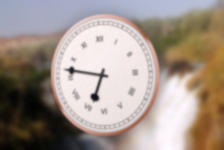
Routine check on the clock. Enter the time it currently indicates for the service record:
6:47
